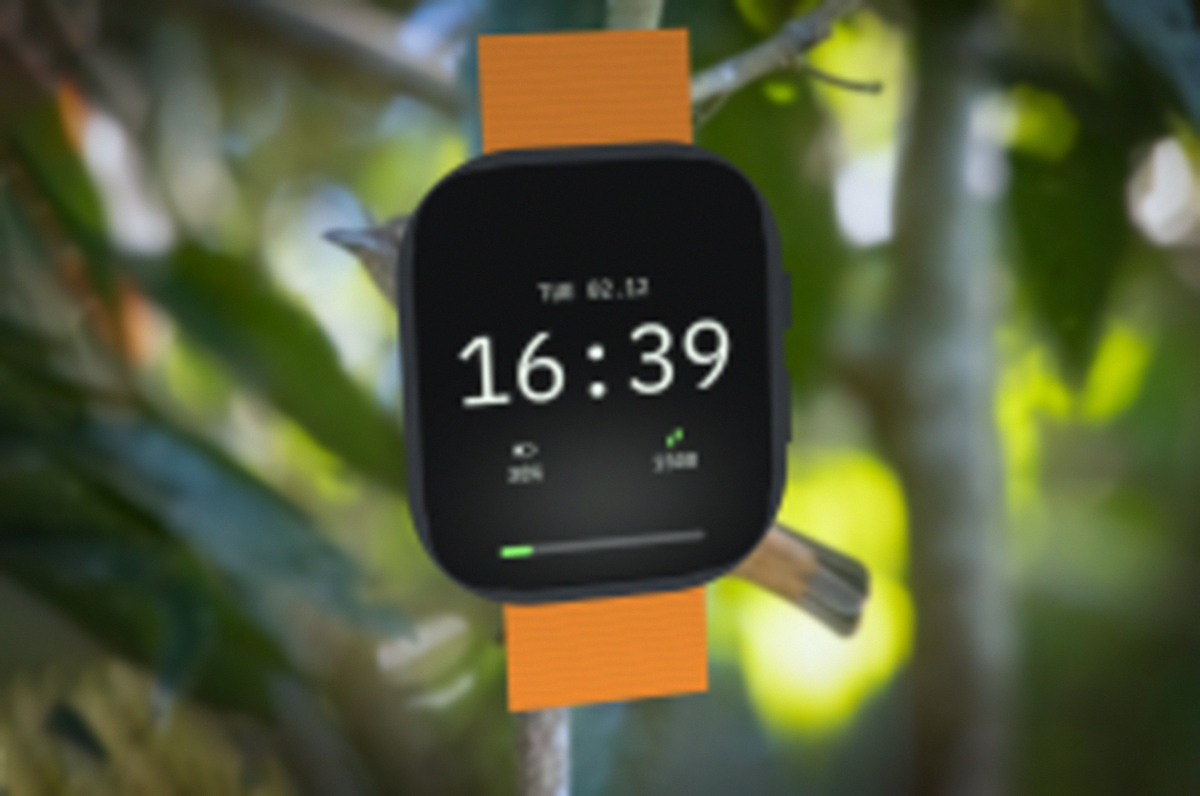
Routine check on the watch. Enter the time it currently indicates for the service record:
16:39
